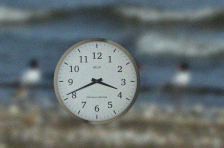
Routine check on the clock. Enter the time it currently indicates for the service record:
3:41
